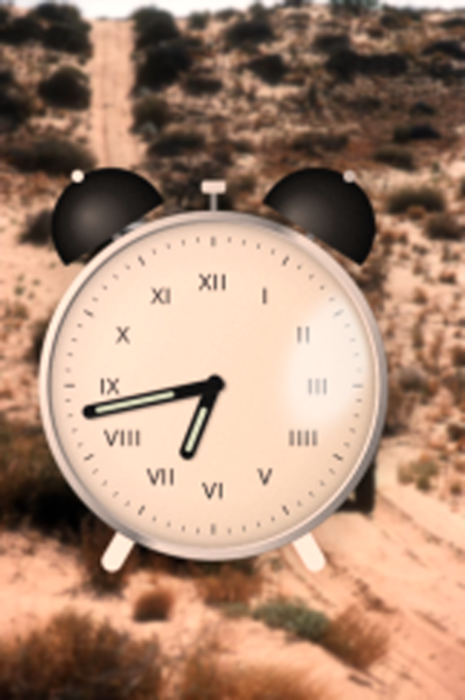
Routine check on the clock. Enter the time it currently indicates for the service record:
6:43
